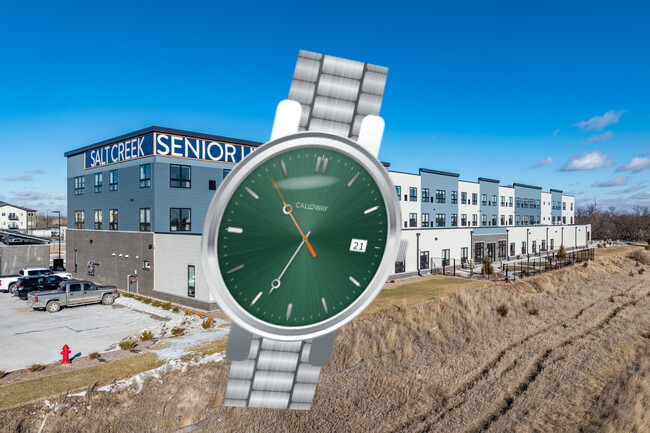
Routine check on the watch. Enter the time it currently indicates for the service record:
10:33:53
